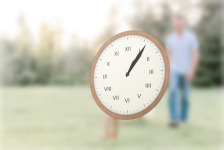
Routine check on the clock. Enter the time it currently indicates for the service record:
1:06
